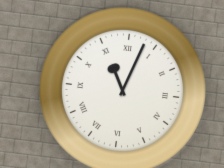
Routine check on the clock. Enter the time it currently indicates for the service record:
11:03
